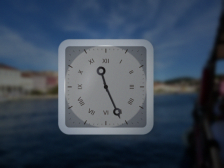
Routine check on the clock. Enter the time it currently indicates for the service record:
11:26
